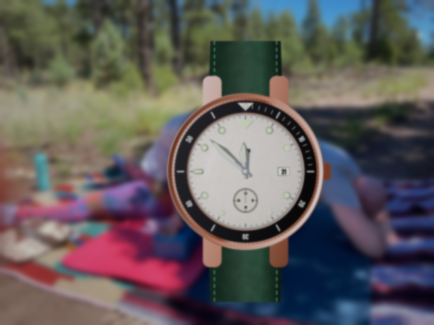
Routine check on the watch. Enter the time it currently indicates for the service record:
11:52
